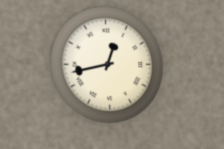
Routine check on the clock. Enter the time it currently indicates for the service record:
12:43
